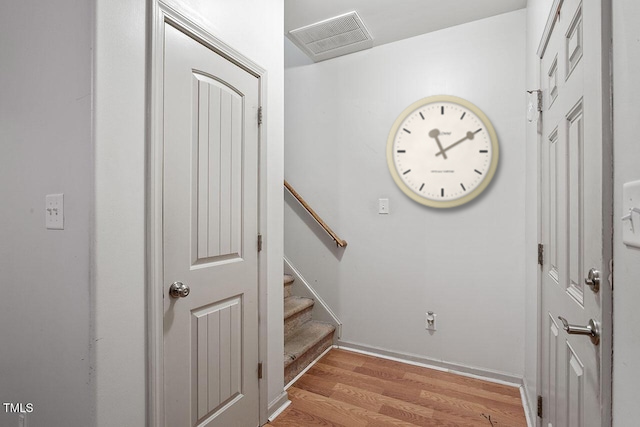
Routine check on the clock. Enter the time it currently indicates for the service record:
11:10
